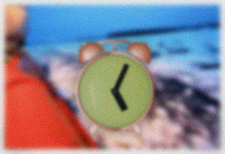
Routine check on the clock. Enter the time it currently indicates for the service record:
5:04
